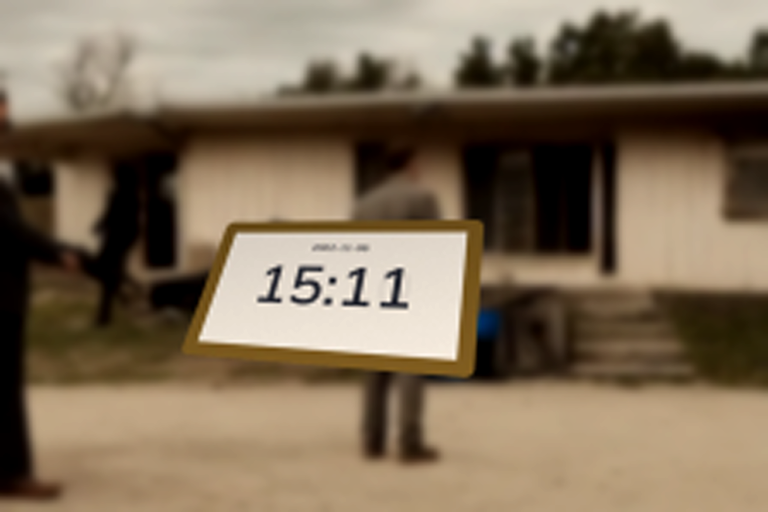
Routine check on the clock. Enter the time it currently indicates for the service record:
15:11
